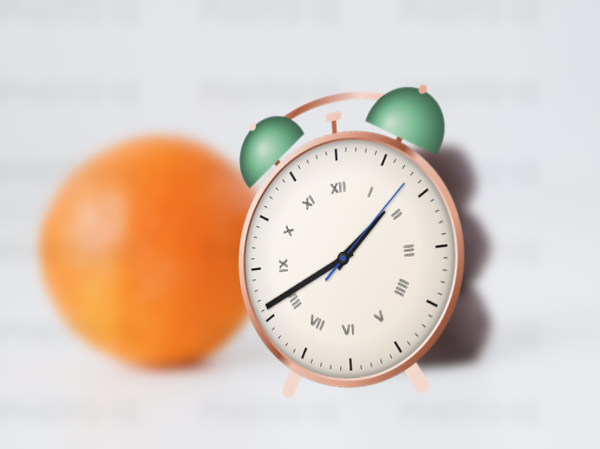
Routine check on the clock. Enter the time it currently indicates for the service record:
1:41:08
